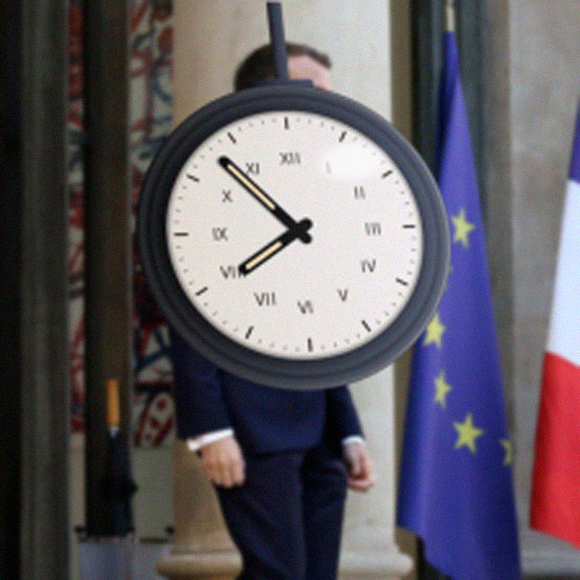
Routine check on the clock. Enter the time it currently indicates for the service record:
7:53
